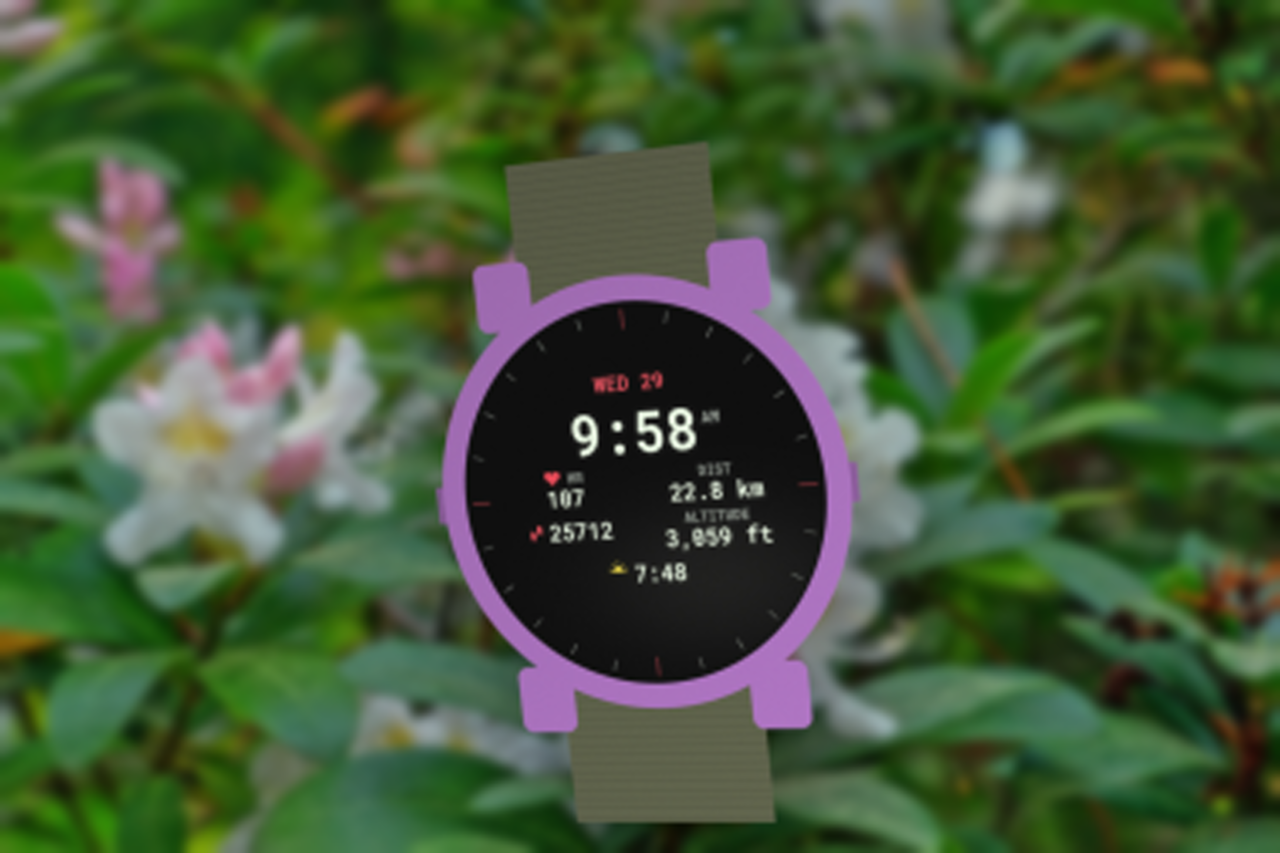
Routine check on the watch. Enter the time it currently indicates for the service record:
9:58
